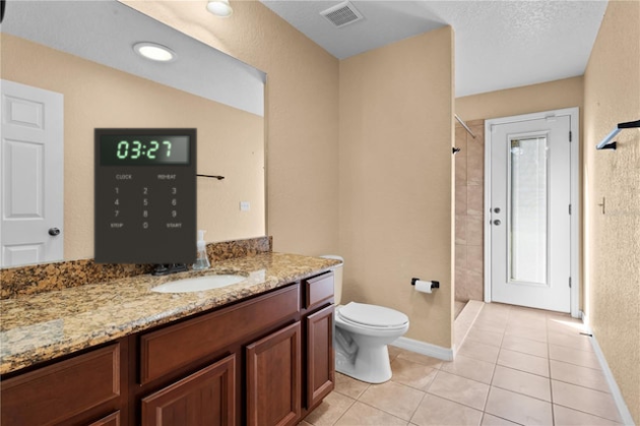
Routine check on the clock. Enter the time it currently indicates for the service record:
3:27
